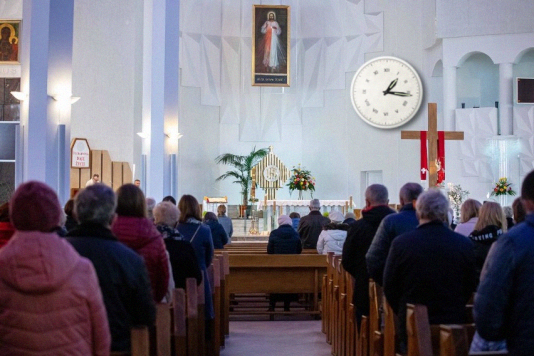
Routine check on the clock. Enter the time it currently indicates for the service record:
1:16
